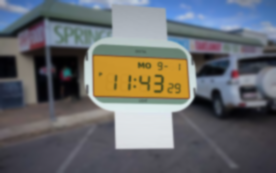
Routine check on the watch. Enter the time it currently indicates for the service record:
11:43
